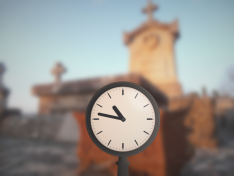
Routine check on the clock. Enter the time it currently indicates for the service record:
10:47
